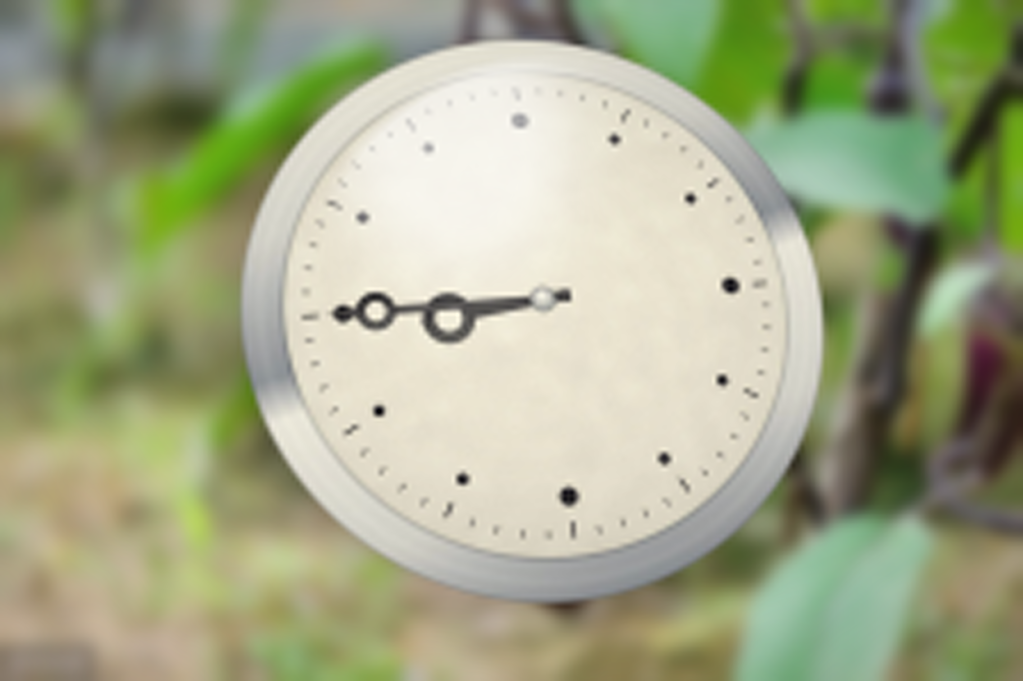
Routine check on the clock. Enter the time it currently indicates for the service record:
8:45
